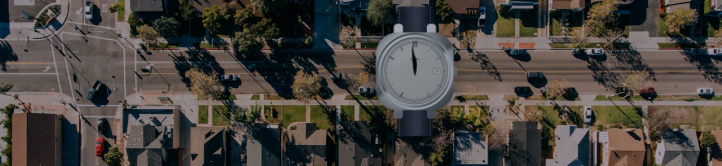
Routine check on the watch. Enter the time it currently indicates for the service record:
11:59
